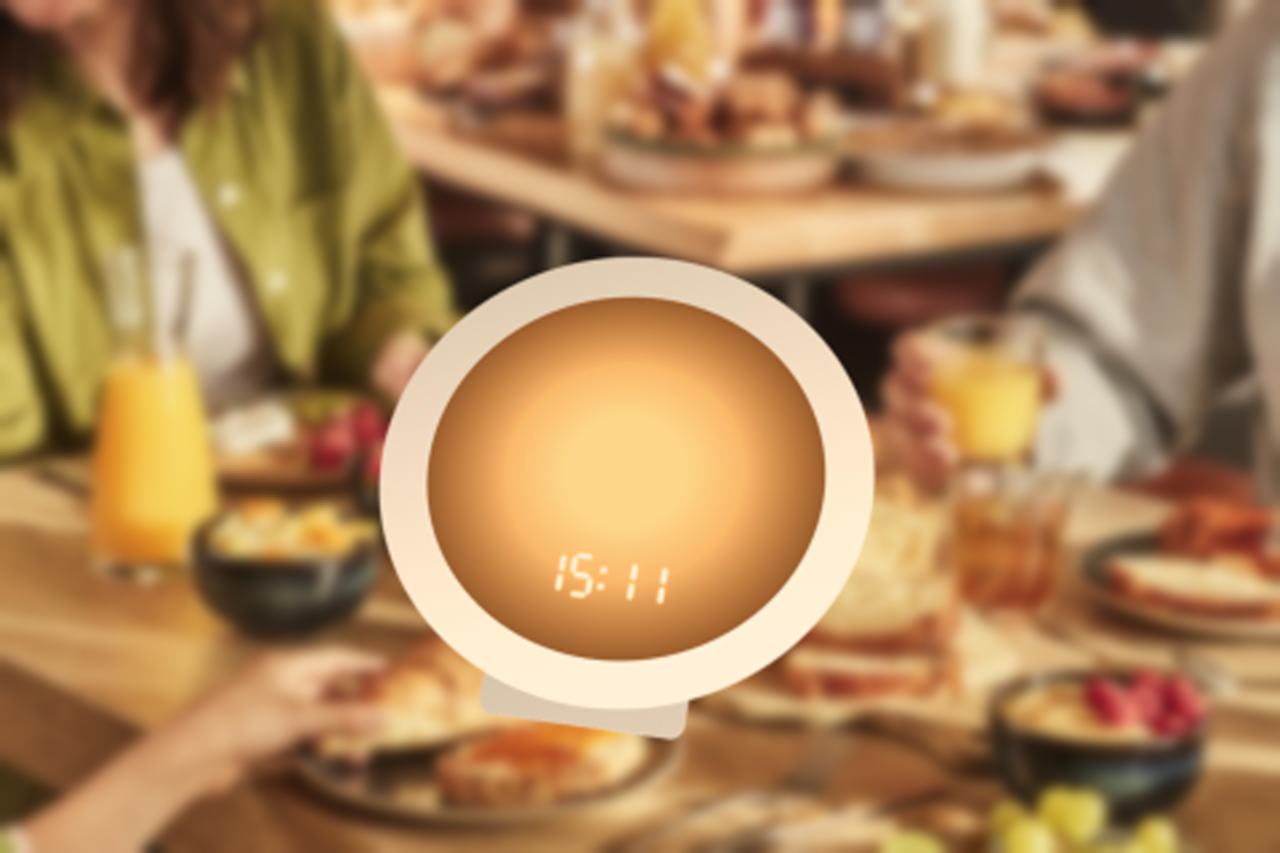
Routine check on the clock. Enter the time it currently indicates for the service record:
15:11
